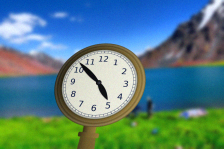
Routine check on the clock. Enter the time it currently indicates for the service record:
4:52
